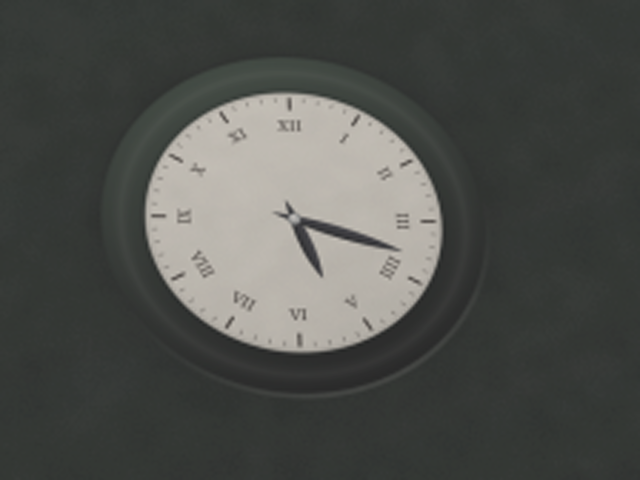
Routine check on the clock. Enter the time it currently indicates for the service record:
5:18
